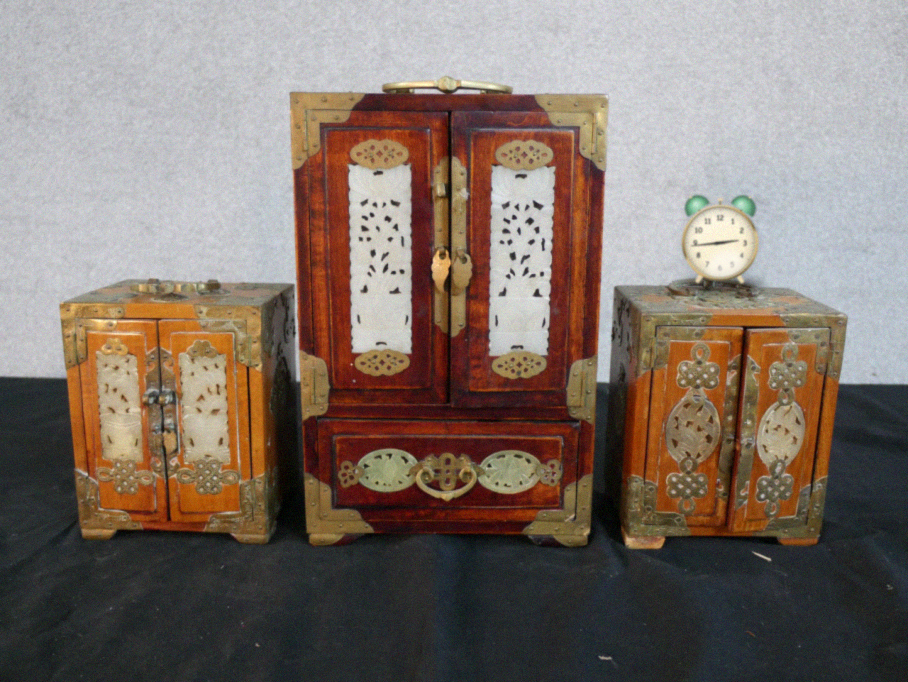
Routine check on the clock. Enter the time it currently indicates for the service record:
2:44
